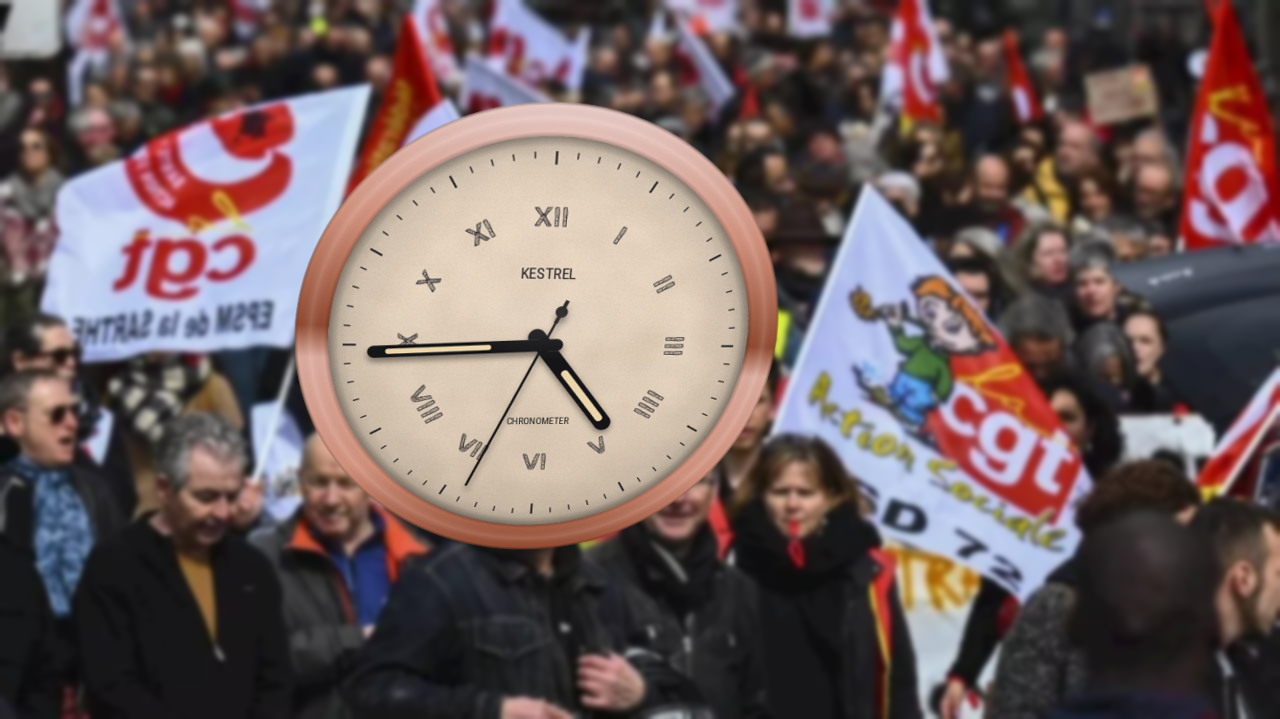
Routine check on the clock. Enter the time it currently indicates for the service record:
4:44:34
